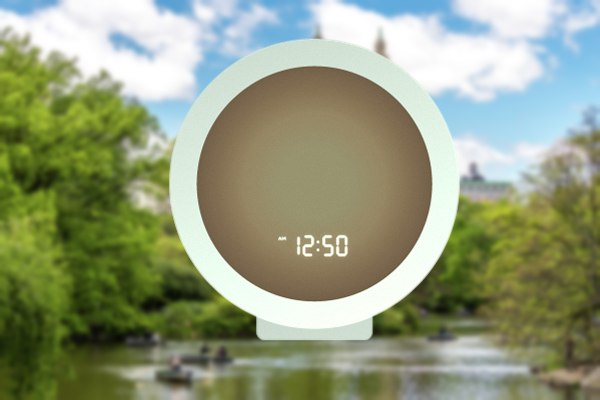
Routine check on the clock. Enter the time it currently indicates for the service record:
12:50
